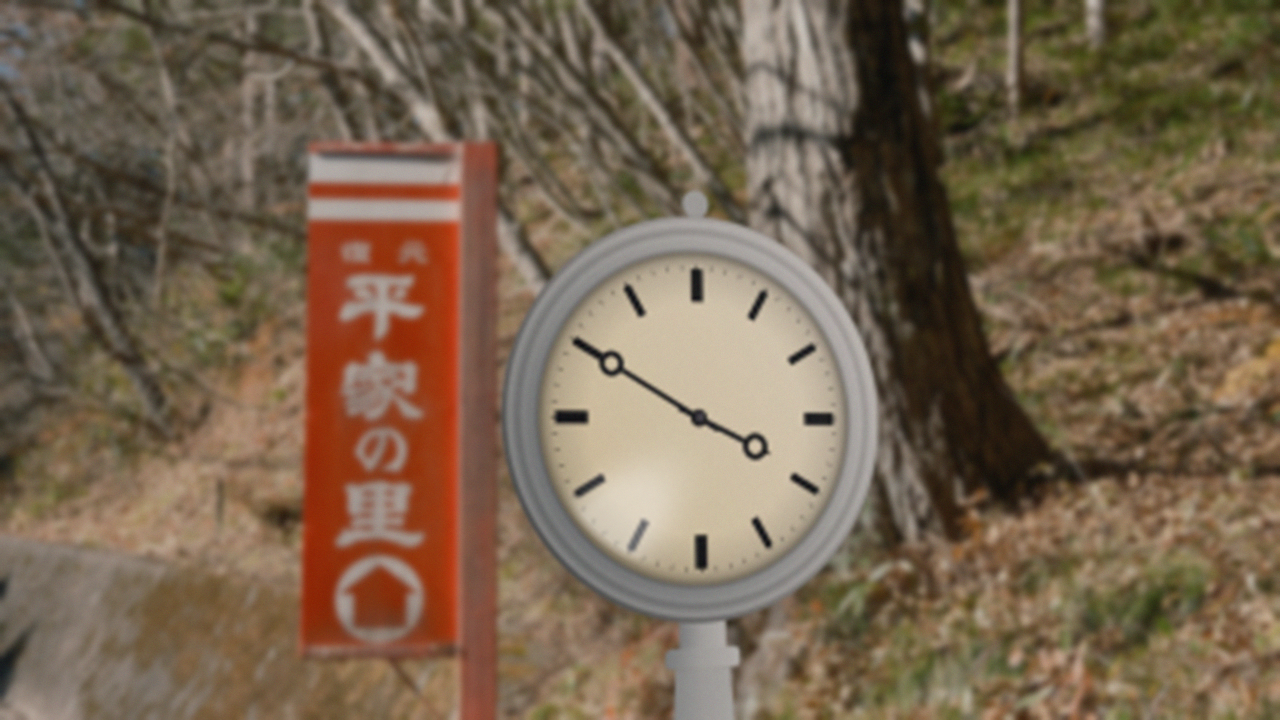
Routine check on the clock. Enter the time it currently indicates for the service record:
3:50
